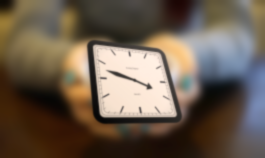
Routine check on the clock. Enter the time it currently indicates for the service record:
3:48
